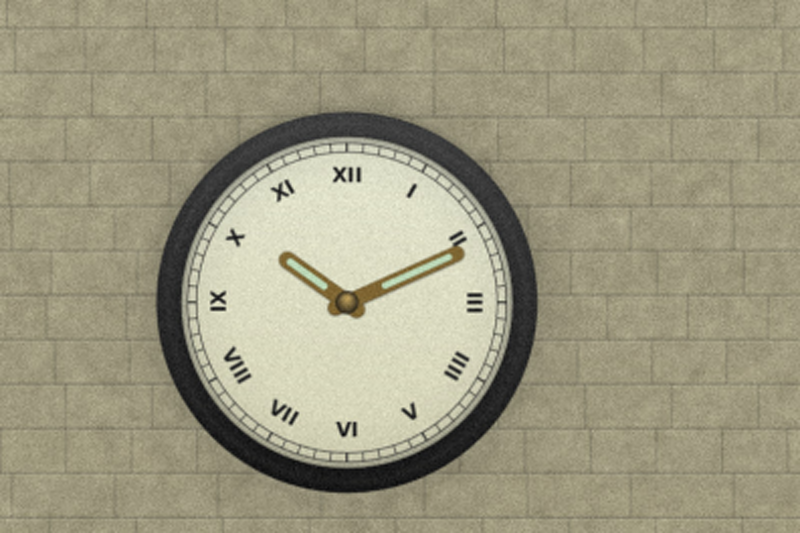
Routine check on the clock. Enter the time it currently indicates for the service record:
10:11
